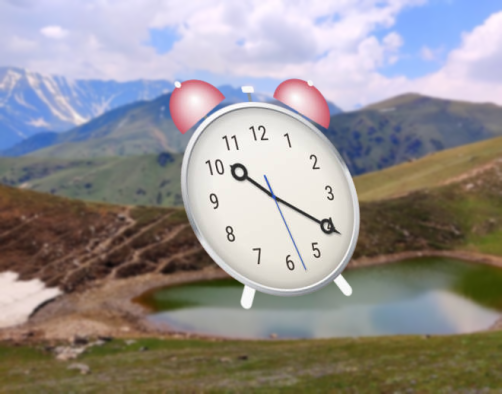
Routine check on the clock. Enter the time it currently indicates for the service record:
10:20:28
